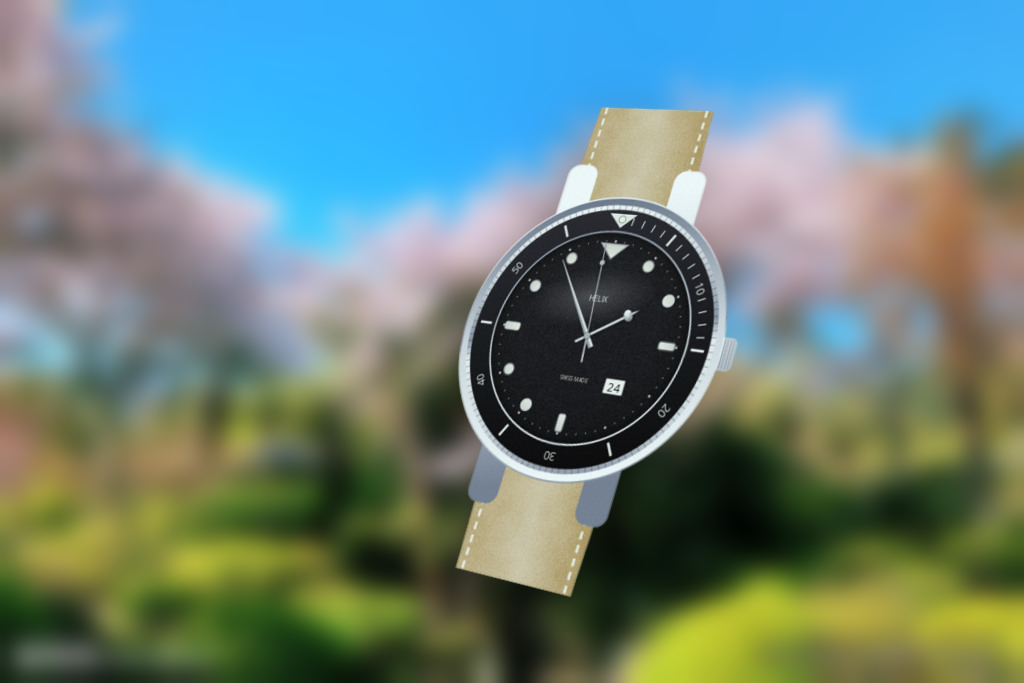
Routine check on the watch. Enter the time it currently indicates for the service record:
1:53:59
